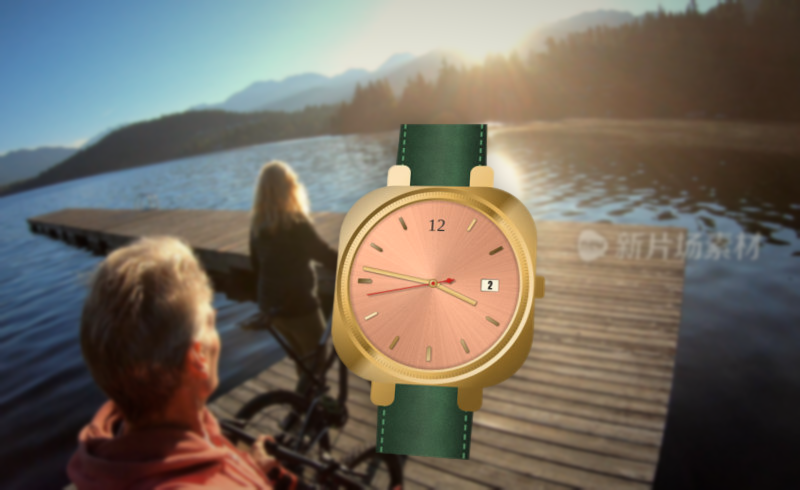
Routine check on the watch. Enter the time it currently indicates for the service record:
3:46:43
